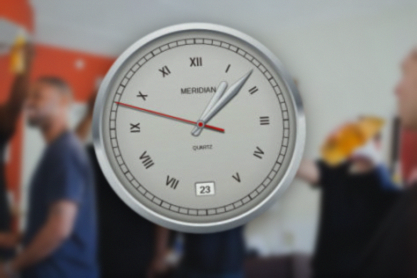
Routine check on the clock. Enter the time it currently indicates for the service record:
1:07:48
